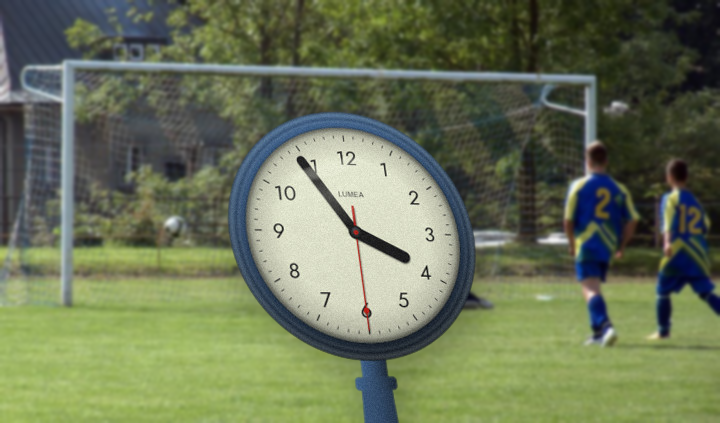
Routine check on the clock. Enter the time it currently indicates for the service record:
3:54:30
